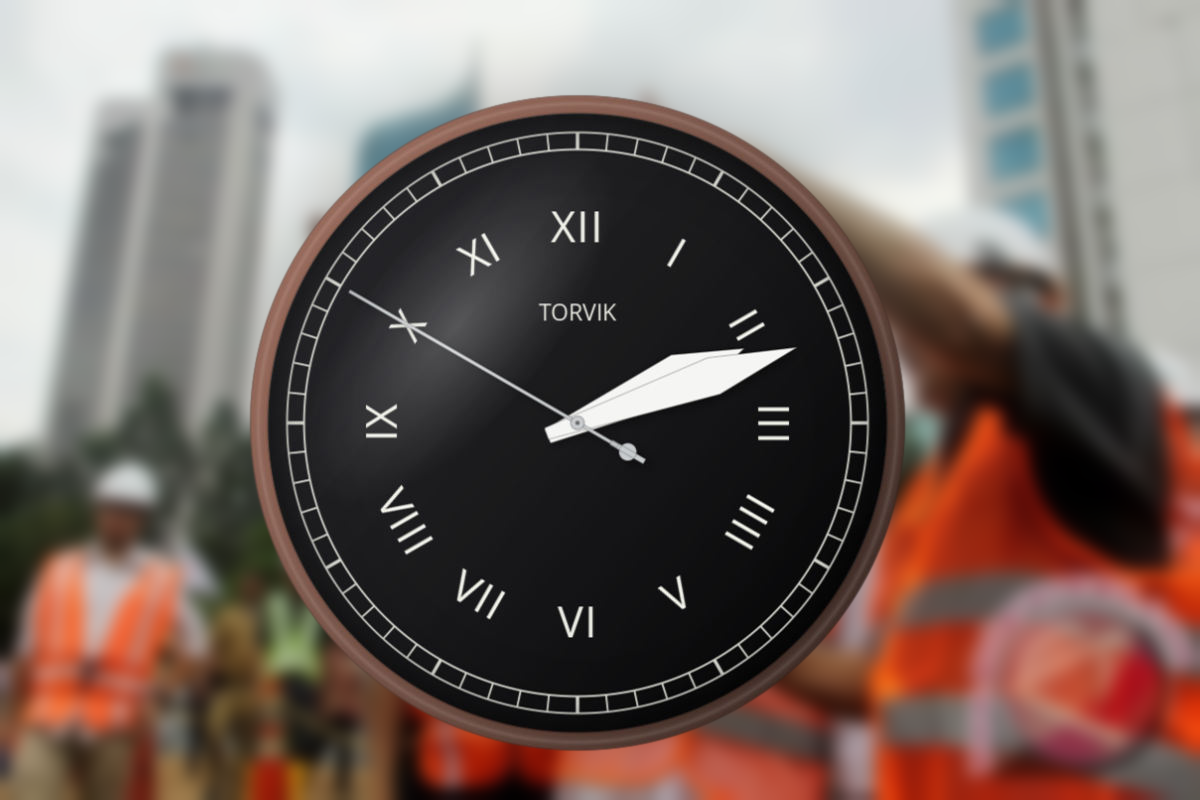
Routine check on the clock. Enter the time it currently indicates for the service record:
2:11:50
